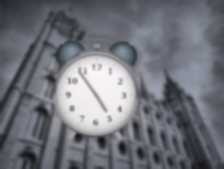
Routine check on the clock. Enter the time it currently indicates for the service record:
4:54
